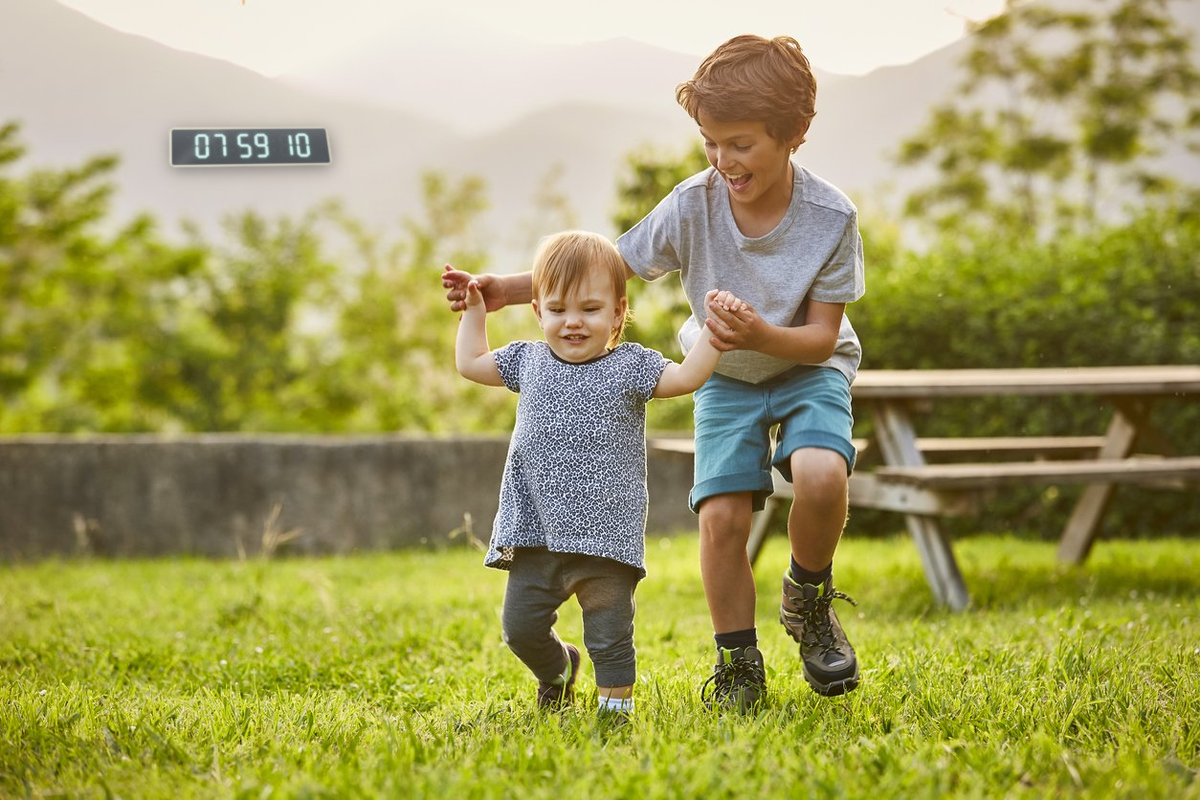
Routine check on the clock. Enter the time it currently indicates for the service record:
7:59:10
